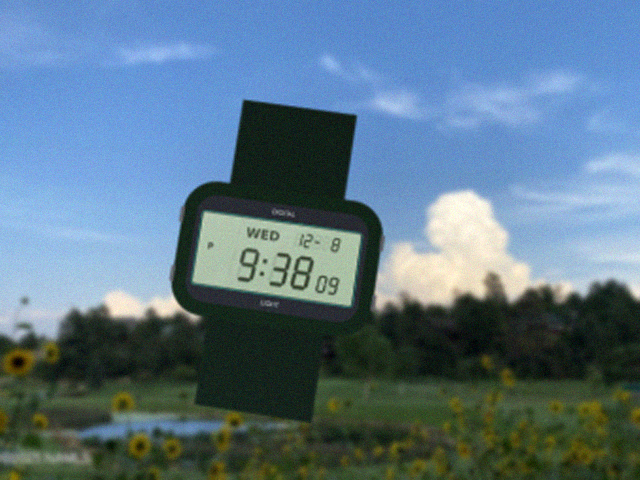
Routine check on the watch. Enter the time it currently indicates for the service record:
9:38:09
